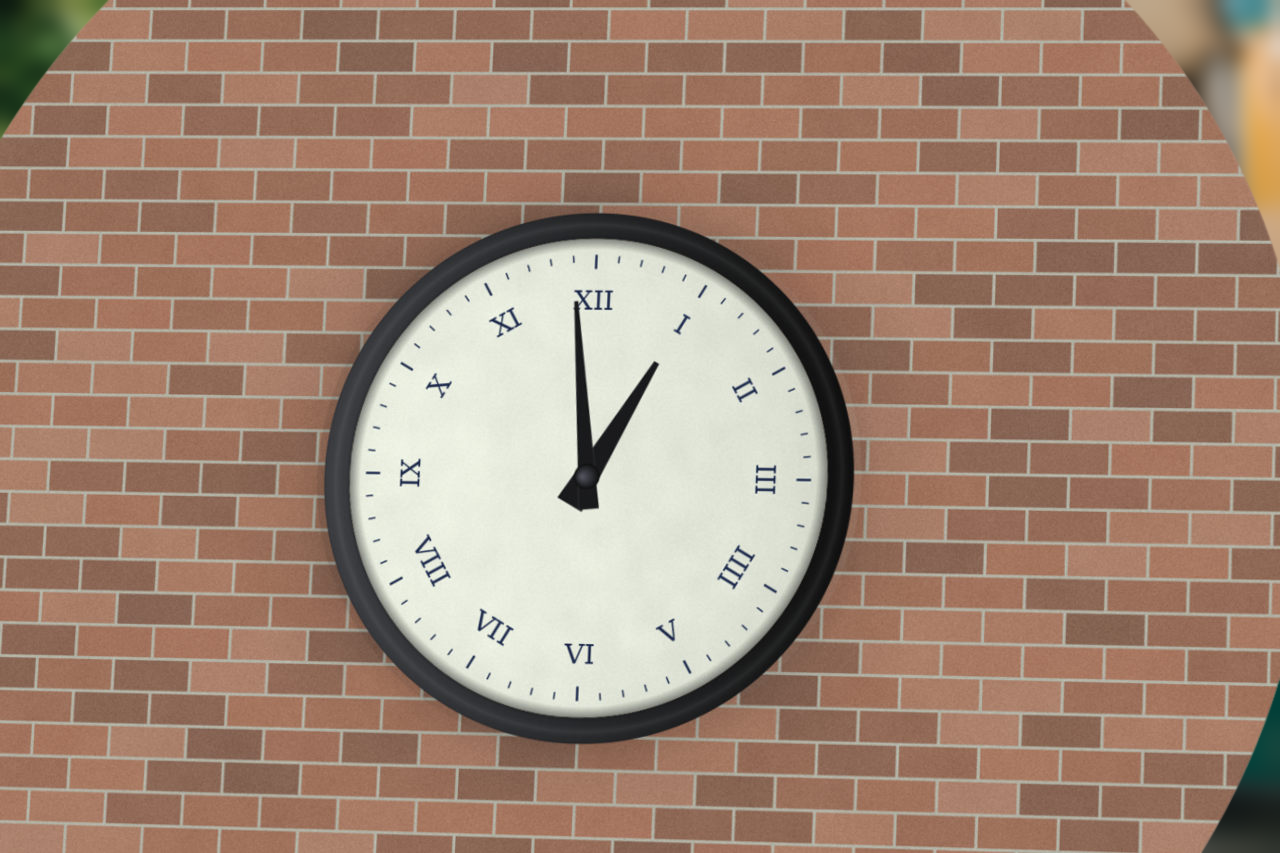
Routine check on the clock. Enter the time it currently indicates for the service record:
12:59
